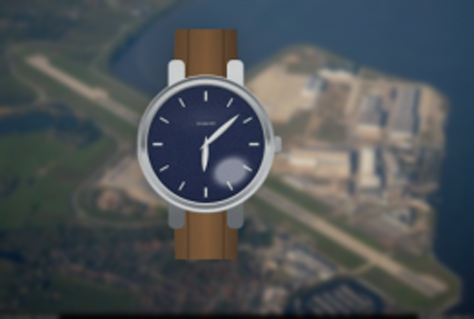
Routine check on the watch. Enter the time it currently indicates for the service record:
6:08
